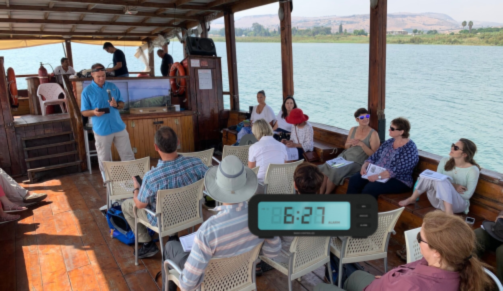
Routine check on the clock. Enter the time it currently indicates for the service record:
6:27
